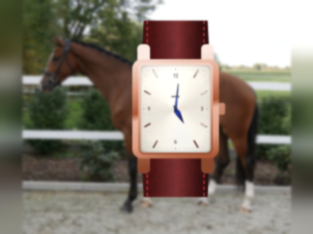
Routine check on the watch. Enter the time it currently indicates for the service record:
5:01
